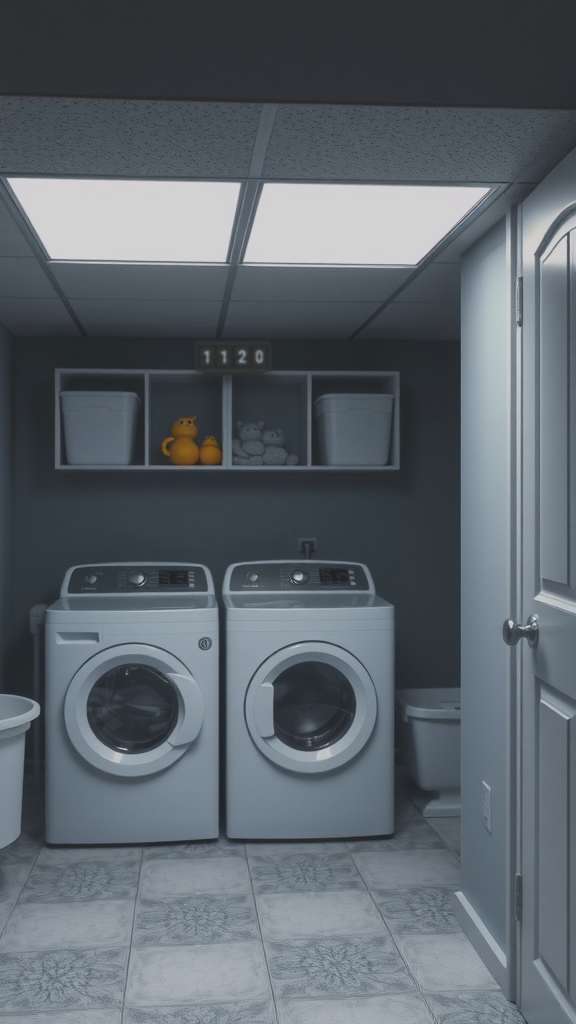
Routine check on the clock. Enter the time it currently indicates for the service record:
11:20
